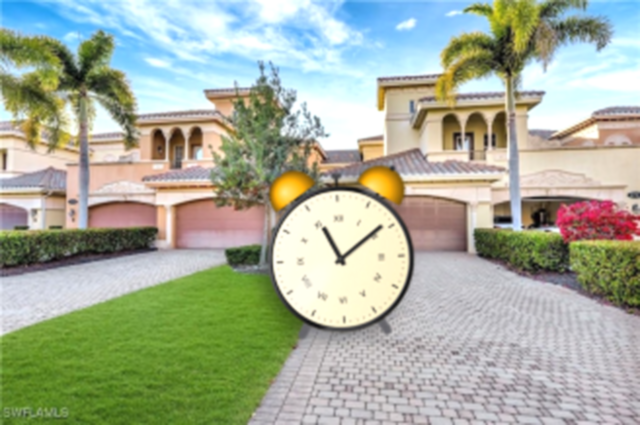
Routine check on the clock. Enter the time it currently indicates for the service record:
11:09
